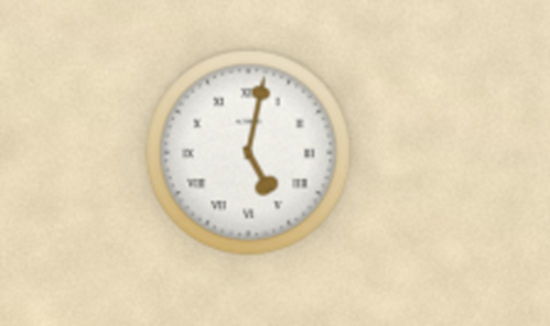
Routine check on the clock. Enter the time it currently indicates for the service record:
5:02
